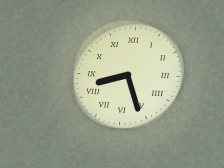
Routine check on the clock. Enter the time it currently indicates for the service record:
8:26
